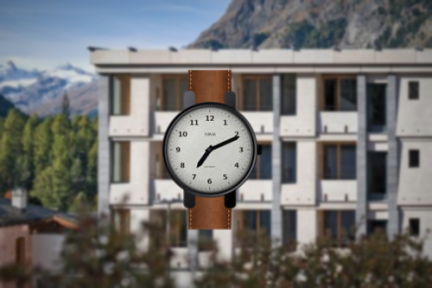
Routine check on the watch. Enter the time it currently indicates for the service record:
7:11
